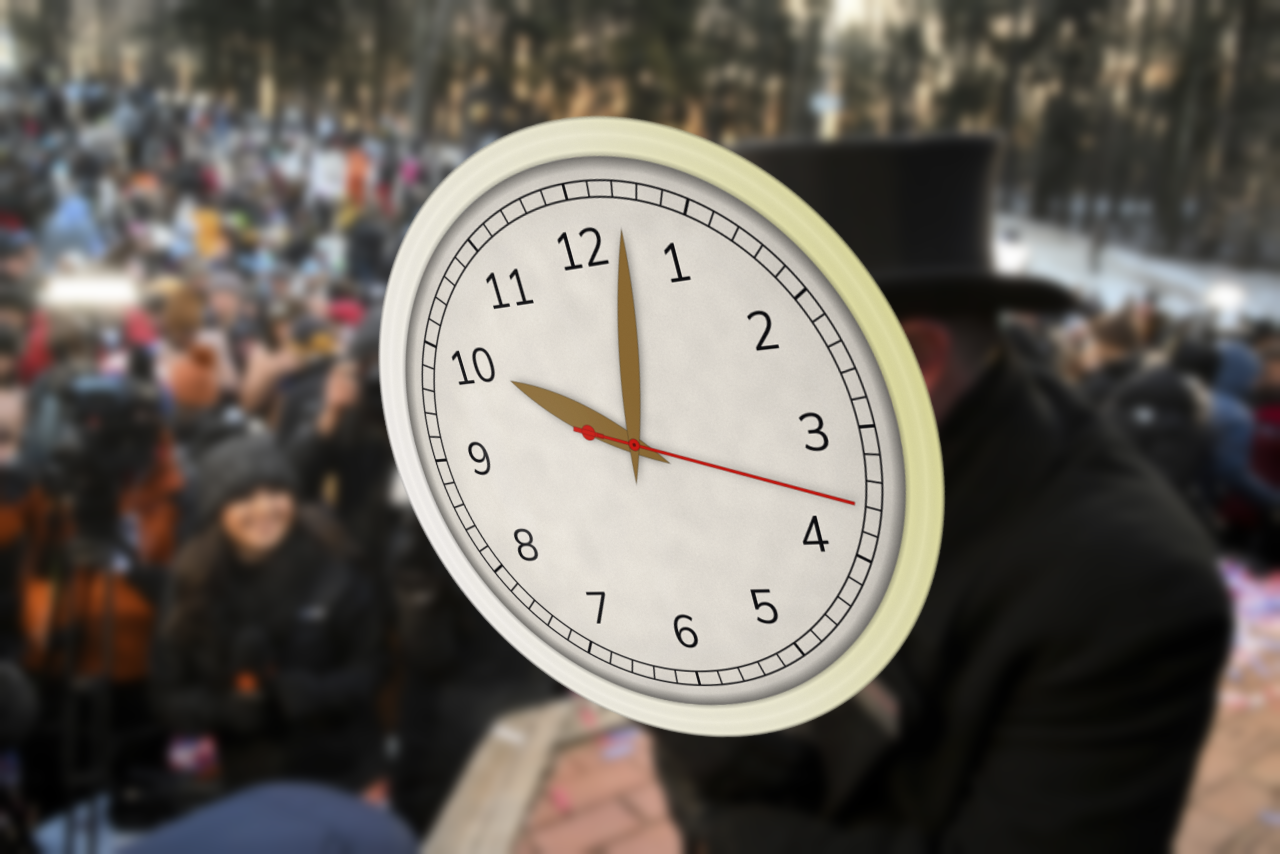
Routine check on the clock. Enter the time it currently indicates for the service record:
10:02:18
